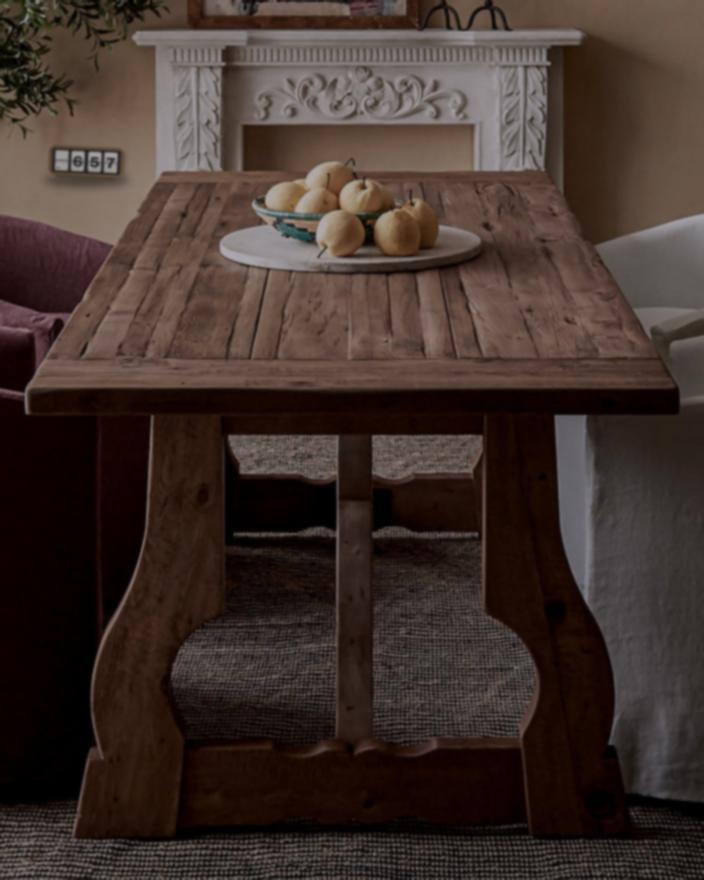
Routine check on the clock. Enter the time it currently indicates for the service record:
6:57
